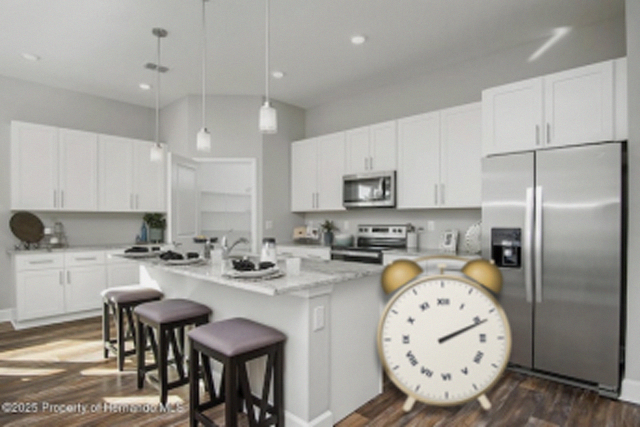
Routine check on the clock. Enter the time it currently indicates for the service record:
2:11
